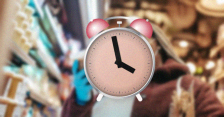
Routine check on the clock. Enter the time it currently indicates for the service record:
3:58
